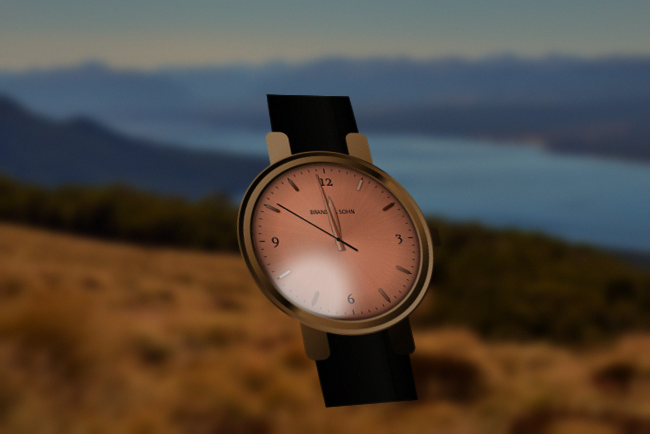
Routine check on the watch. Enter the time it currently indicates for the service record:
11:58:51
